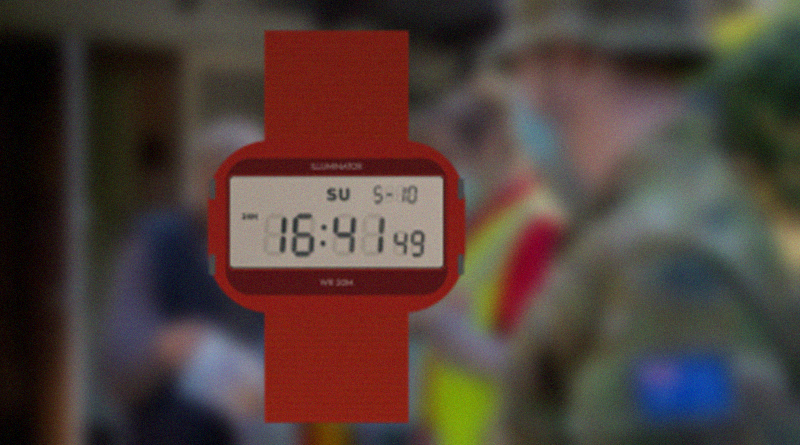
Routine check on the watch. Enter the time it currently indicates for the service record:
16:41:49
